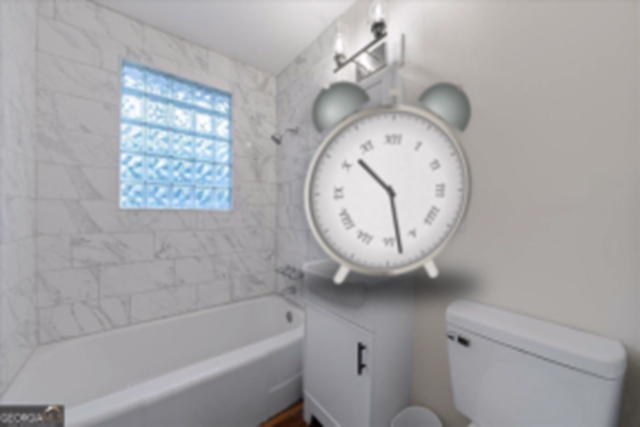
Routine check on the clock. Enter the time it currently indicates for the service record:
10:28
